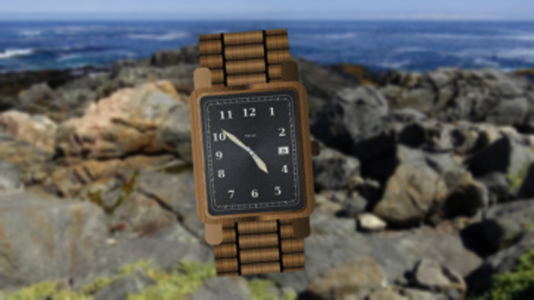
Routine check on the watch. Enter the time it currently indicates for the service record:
4:52
